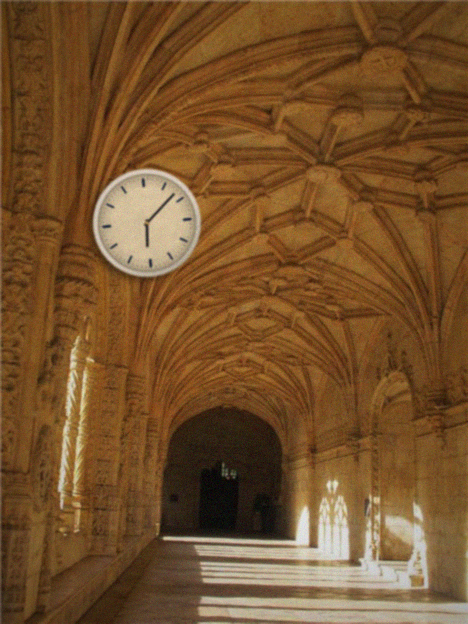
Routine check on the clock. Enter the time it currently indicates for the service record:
6:08
